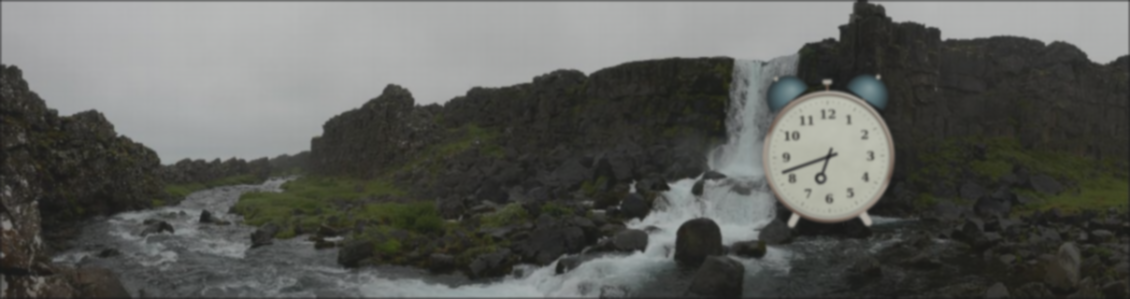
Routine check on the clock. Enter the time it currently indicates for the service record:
6:42
